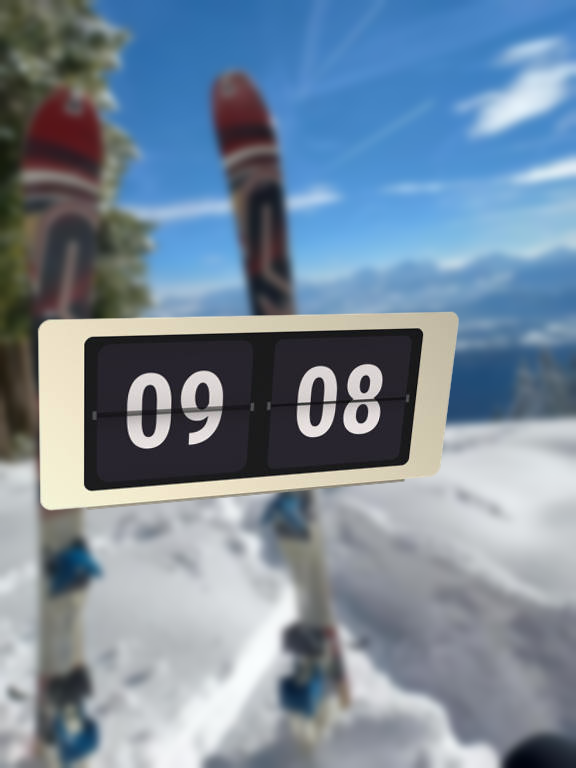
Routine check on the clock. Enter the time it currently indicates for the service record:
9:08
